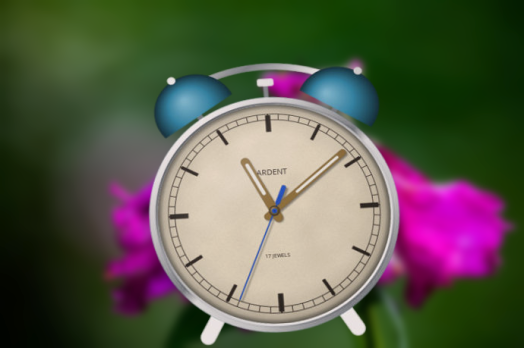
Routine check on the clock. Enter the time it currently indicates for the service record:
11:08:34
